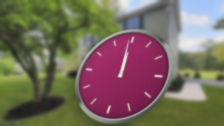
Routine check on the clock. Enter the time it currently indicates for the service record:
11:59
